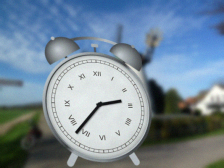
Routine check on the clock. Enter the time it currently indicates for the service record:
2:37
